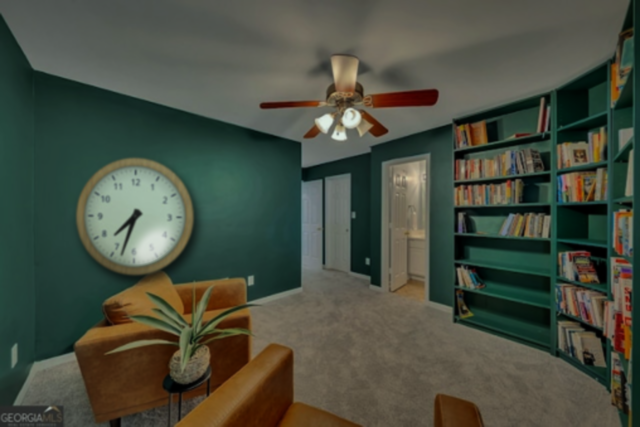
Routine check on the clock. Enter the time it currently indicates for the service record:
7:33
